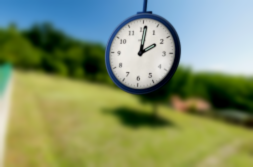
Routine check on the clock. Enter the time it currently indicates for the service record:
2:01
